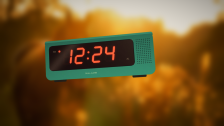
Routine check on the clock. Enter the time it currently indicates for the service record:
12:24
